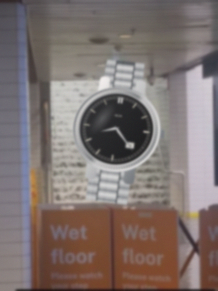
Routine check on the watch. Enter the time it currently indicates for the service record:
8:23
